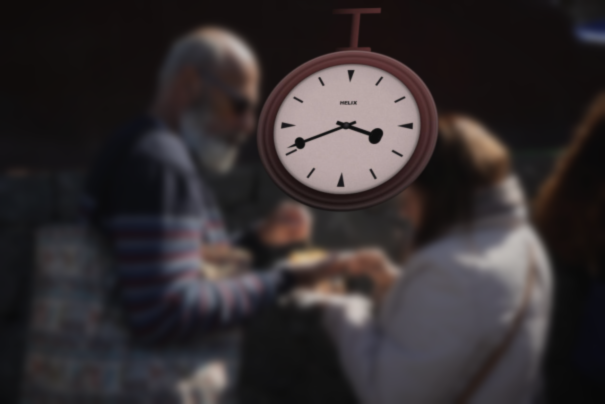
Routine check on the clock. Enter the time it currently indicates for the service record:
3:41
